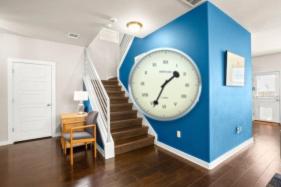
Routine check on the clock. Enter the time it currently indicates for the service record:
1:34
